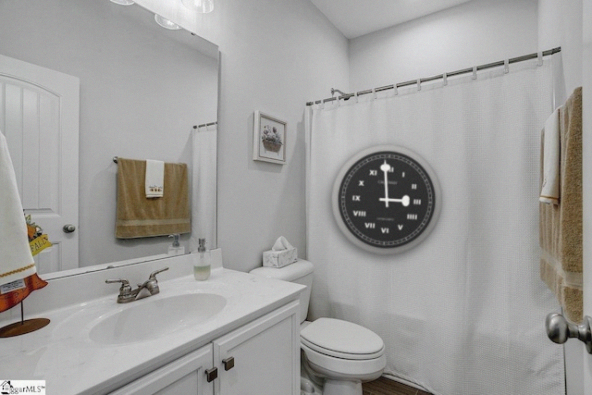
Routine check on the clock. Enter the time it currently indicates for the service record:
2:59
